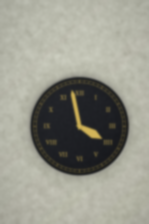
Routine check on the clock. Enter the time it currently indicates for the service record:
3:58
